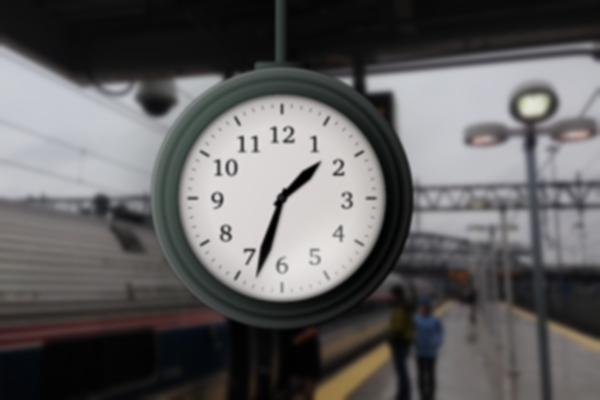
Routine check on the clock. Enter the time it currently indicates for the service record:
1:33
